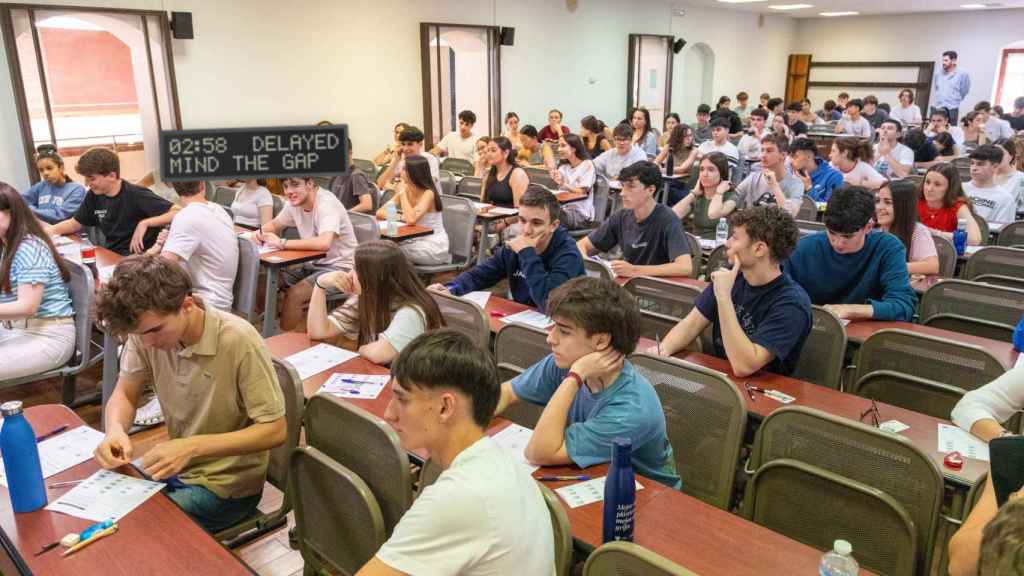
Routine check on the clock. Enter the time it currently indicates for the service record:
2:58
